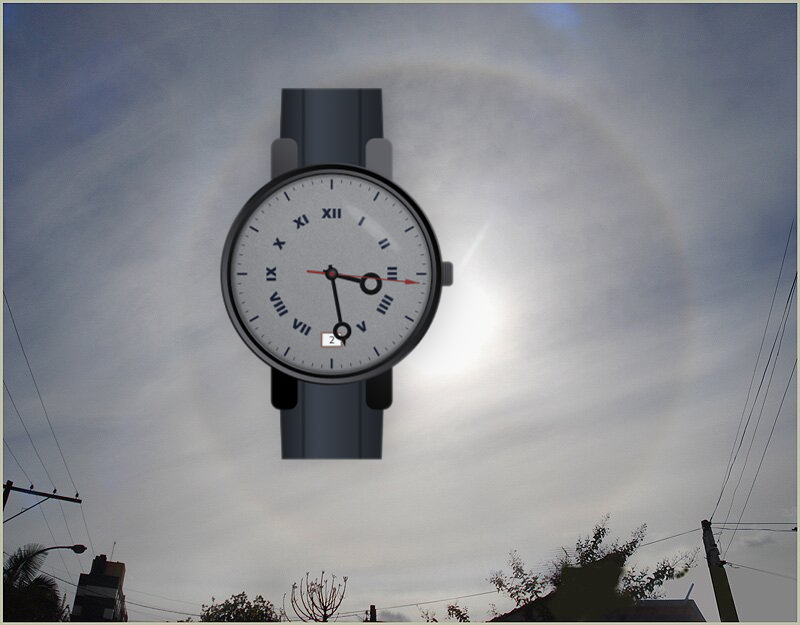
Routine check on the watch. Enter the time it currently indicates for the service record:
3:28:16
